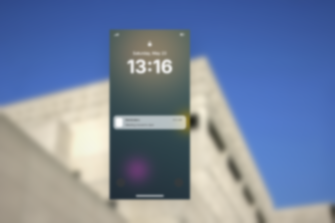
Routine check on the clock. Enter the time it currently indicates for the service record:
13:16
